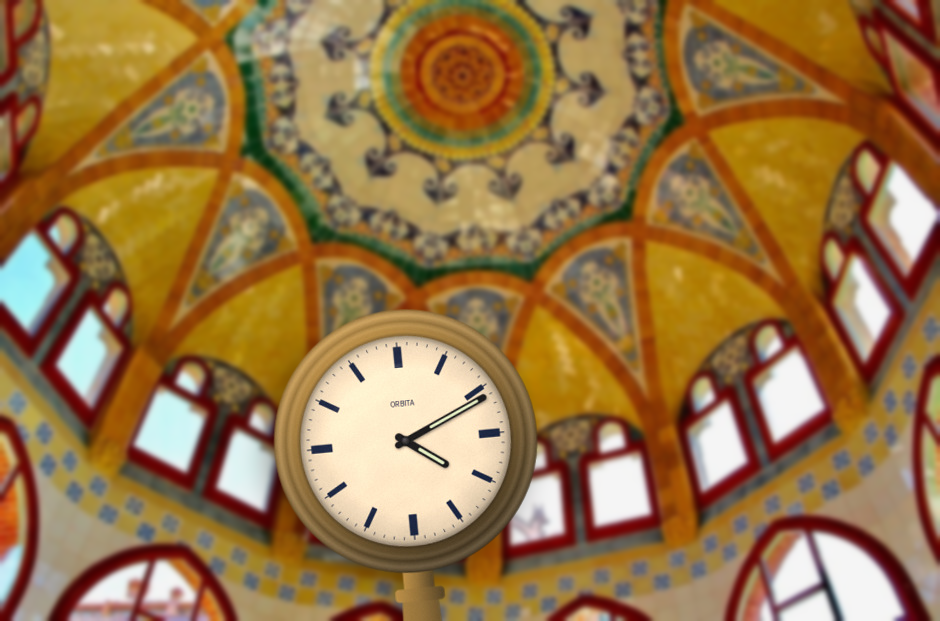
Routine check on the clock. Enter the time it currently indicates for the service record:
4:11
